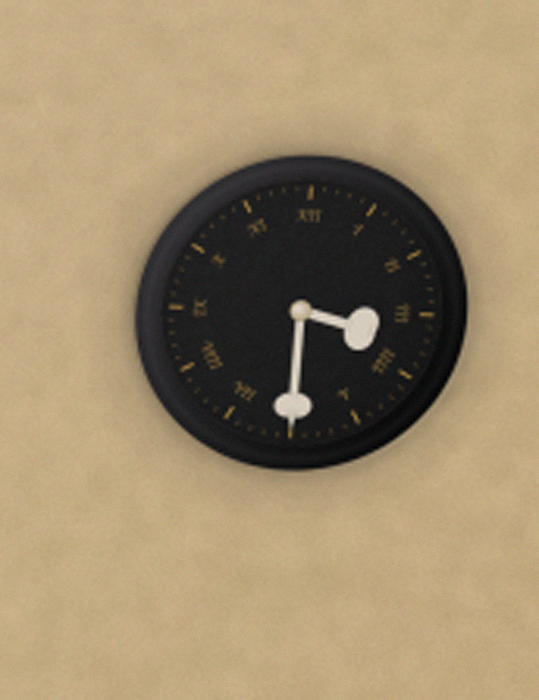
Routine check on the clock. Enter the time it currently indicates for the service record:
3:30
